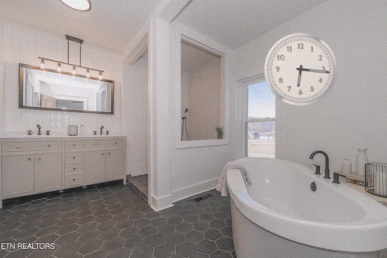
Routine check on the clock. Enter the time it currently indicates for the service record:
6:16
